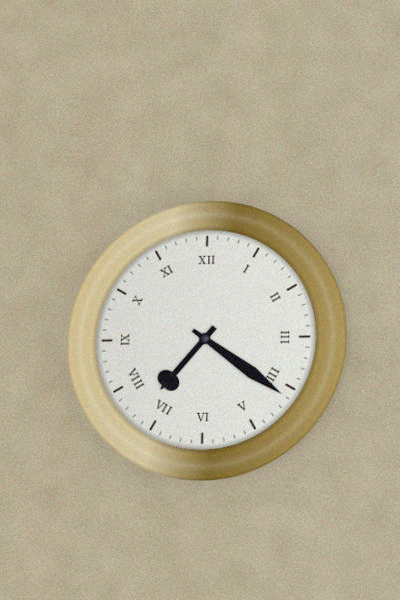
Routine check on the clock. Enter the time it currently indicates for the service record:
7:21
